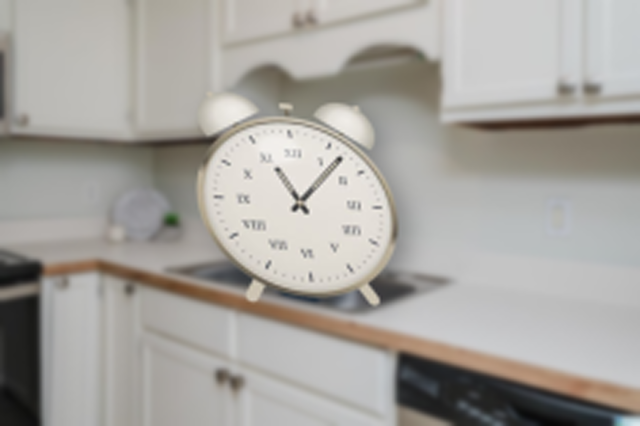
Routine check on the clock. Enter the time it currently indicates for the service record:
11:07
